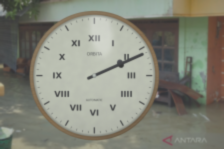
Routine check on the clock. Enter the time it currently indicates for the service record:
2:11
